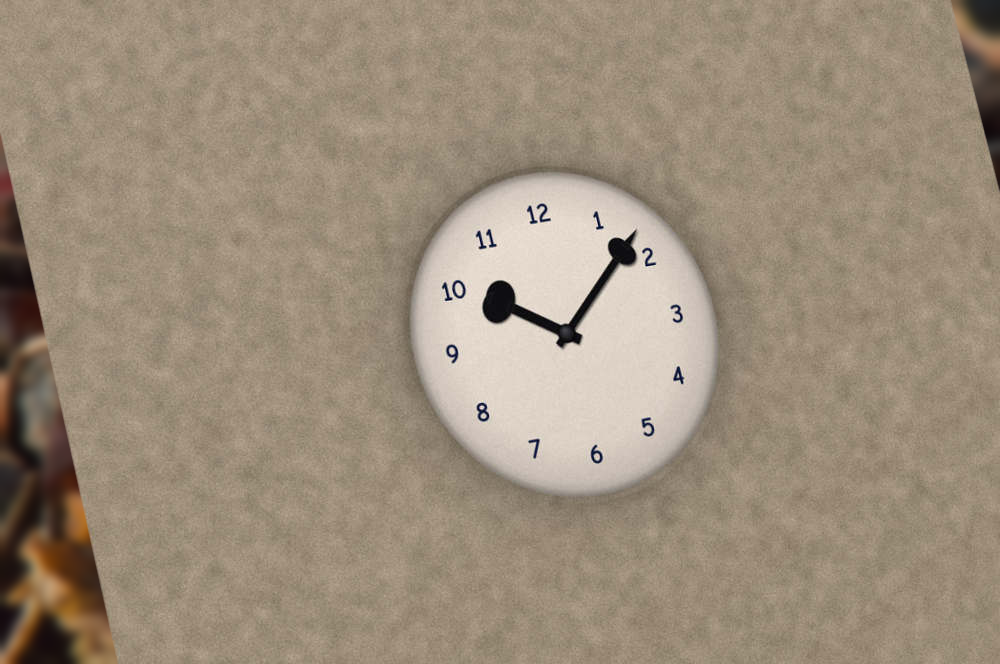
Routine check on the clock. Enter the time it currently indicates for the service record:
10:08
